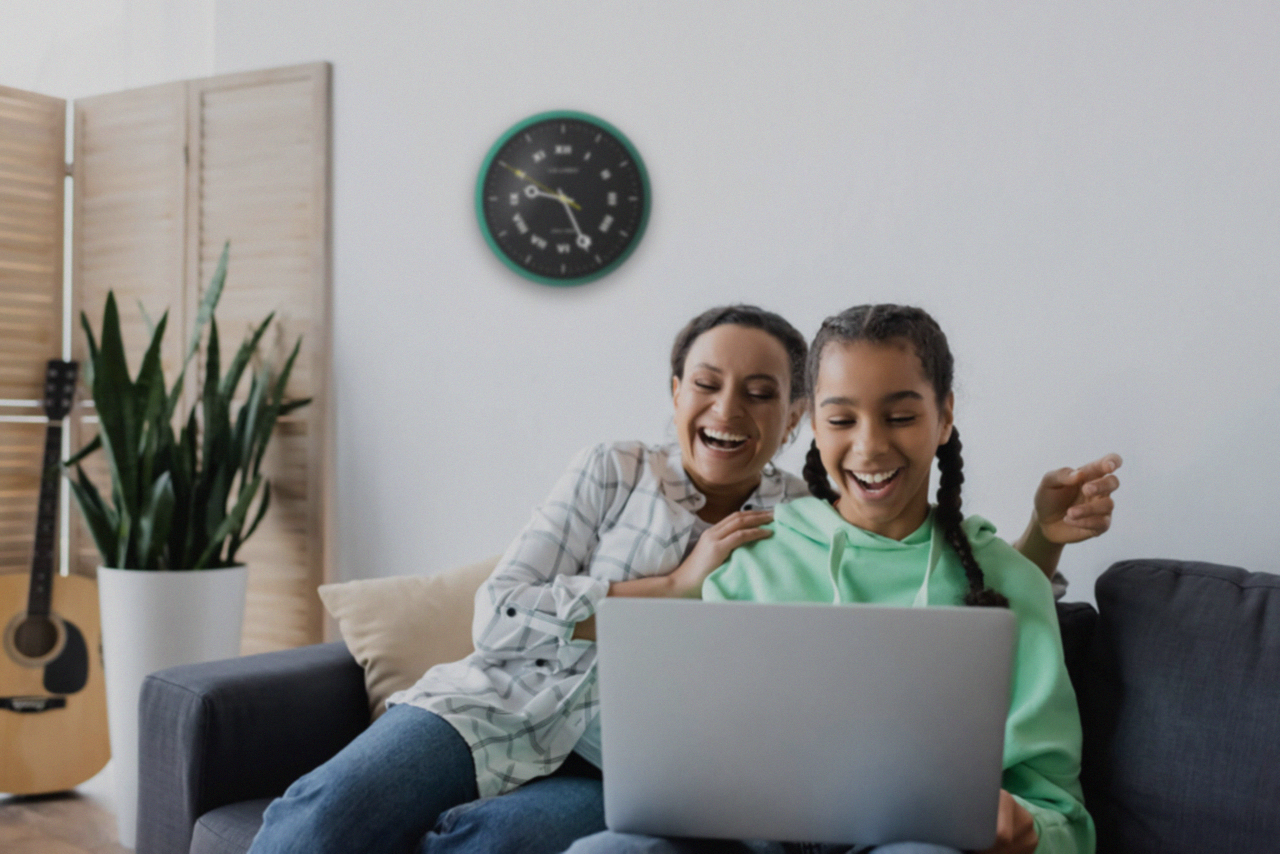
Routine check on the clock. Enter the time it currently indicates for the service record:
9:25:50
